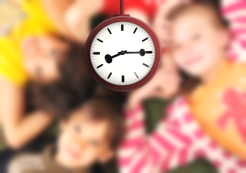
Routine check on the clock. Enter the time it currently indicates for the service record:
8:15
